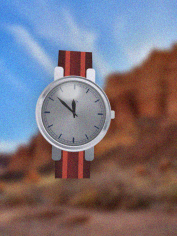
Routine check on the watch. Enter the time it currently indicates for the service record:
11:52
